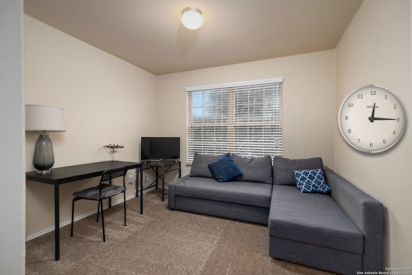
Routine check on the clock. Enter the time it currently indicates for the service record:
12:15
